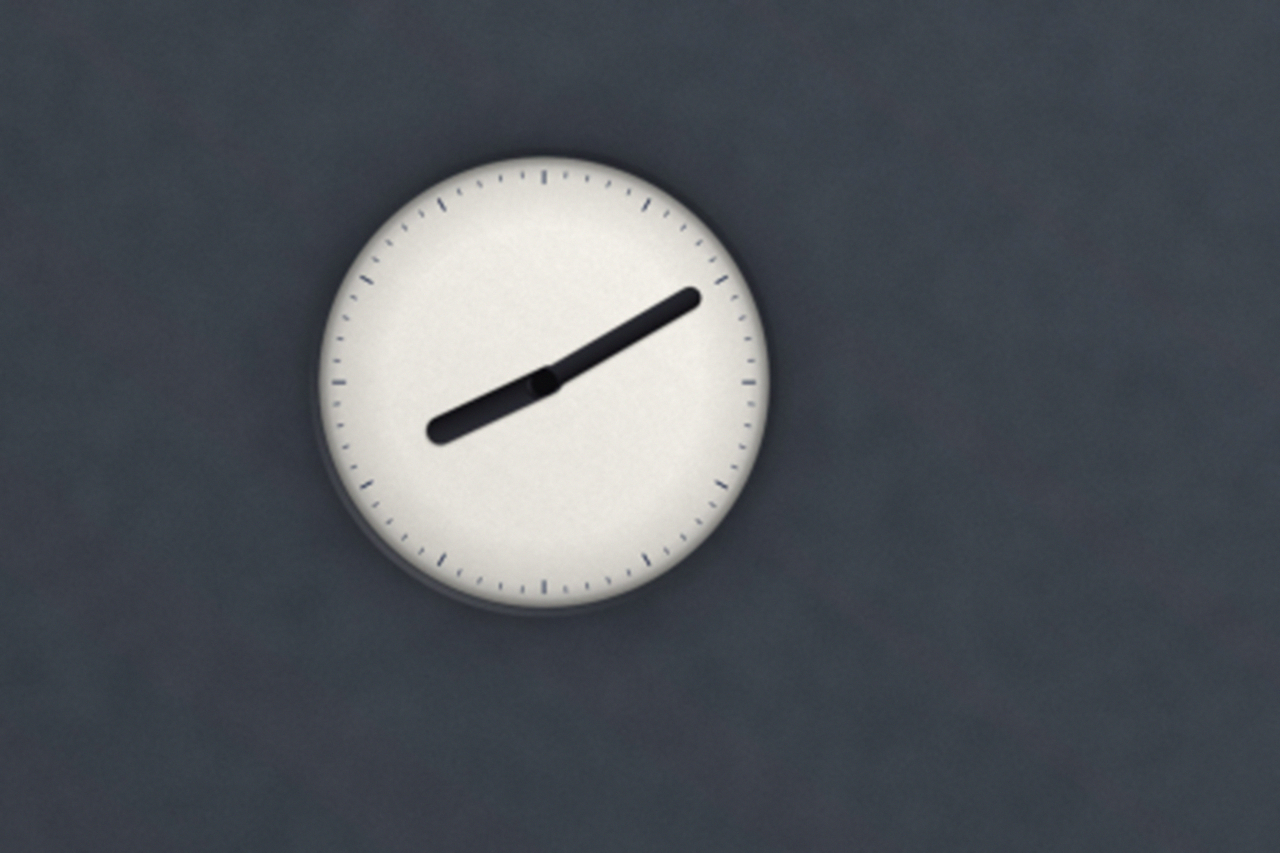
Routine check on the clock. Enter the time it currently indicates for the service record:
8:10
